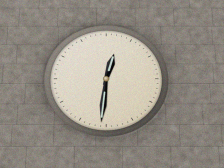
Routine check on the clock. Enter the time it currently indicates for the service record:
12:31
